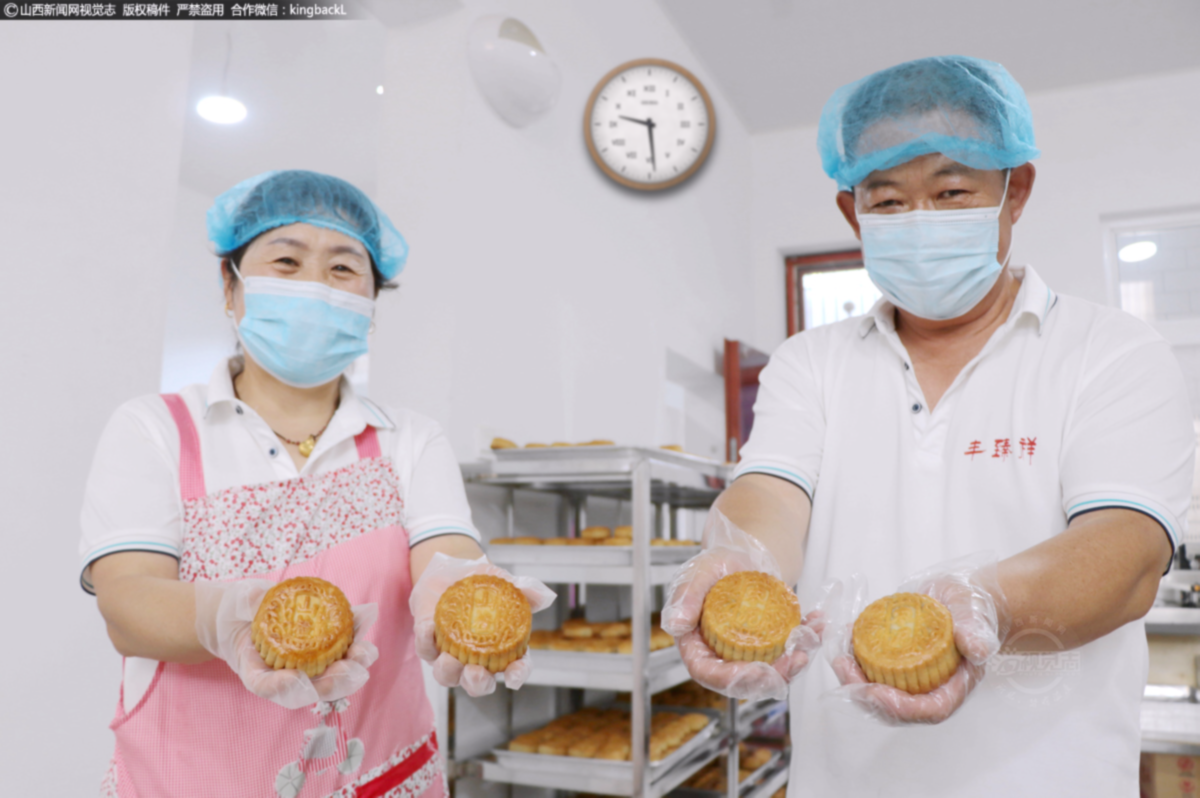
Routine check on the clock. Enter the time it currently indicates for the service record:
9:29
